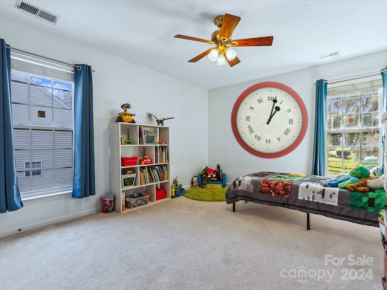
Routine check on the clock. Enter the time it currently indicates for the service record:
1:02
